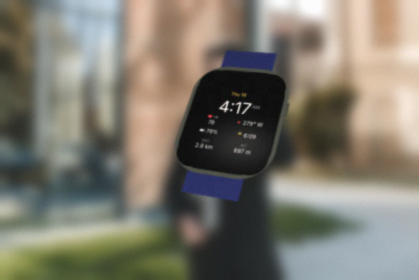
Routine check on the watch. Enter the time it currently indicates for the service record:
4:17
